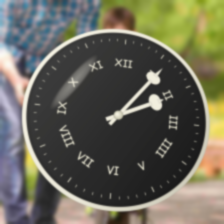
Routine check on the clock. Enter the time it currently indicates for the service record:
2:06
